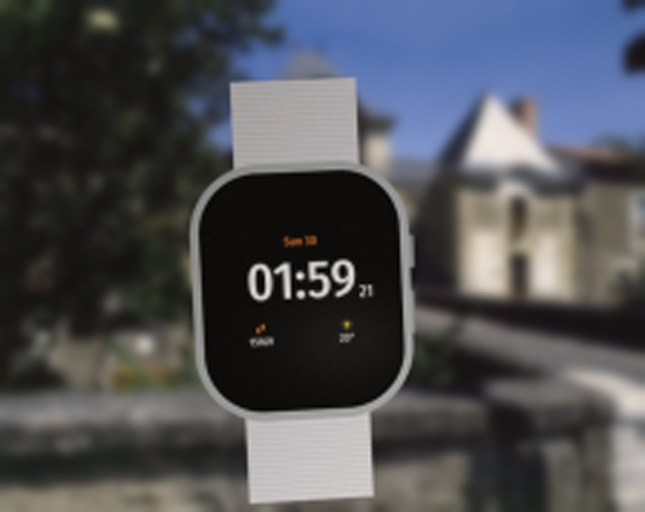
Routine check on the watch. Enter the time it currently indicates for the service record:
1:59
